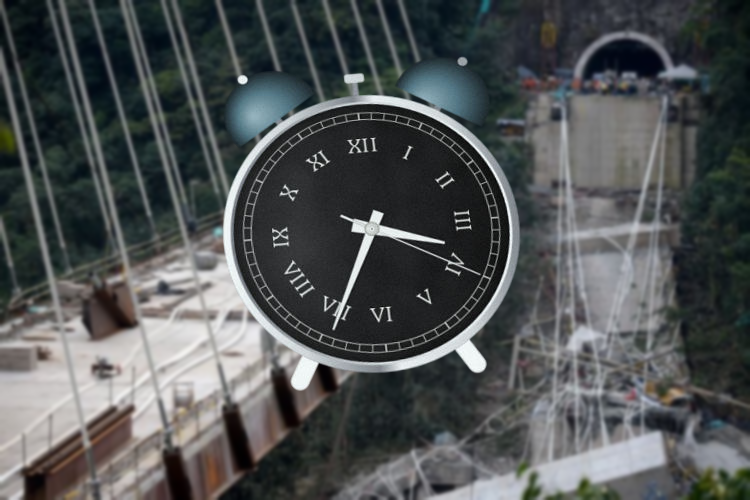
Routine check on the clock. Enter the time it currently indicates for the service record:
3:34:20
